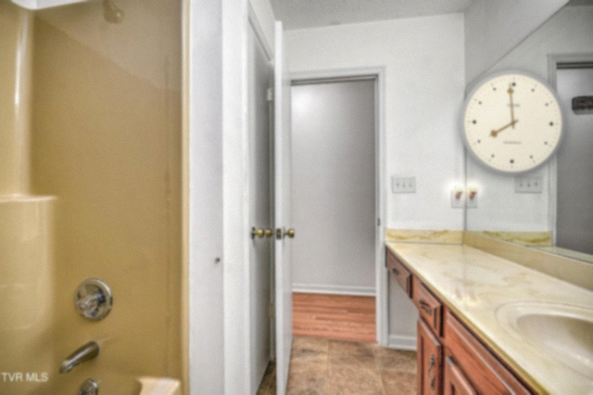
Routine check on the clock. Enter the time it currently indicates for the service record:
7:59
